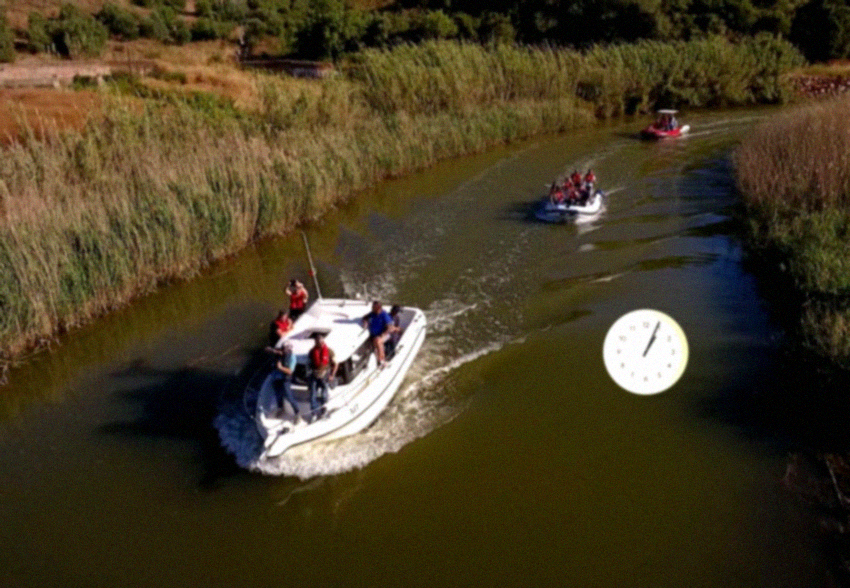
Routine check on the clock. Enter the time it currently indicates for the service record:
1:04
